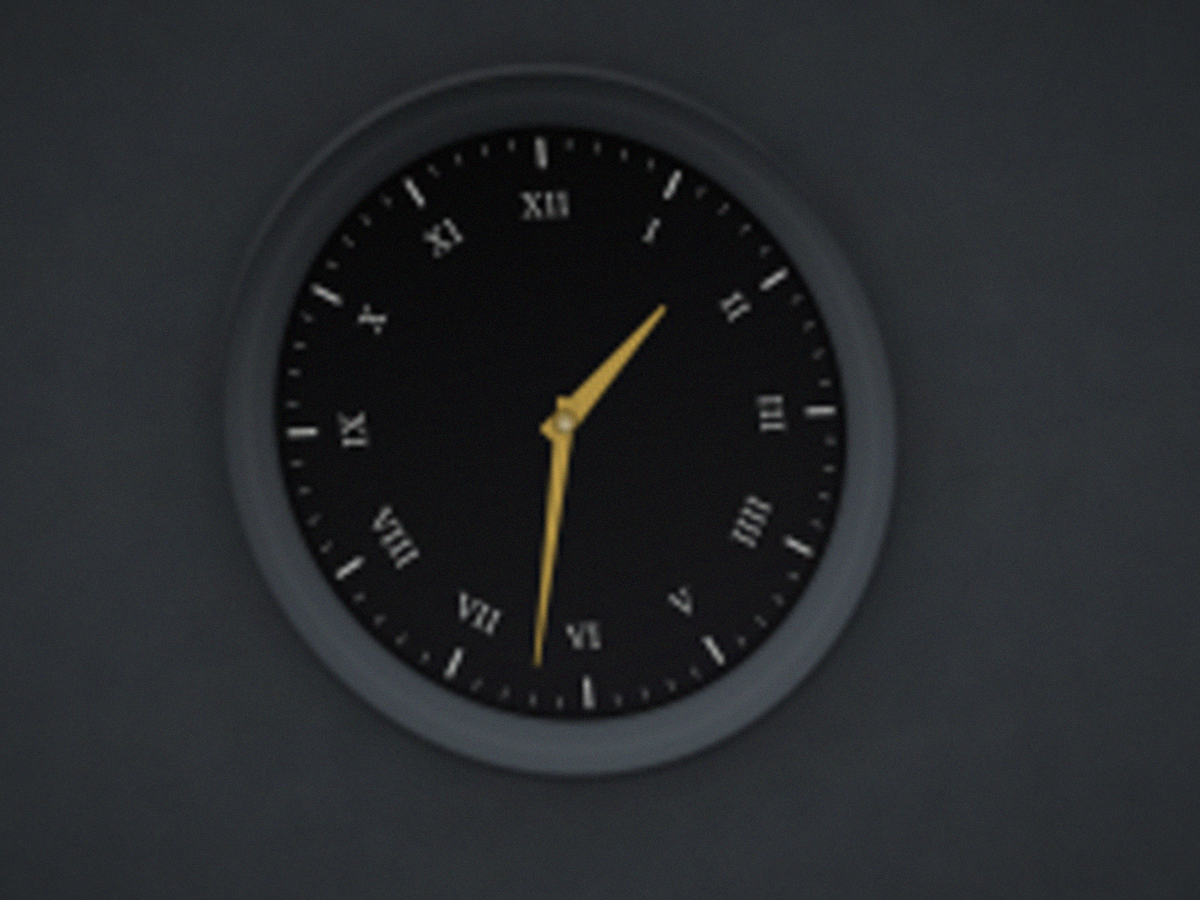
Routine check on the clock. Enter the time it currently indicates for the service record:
1:32
